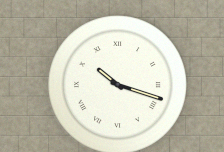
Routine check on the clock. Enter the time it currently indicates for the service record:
10:18
